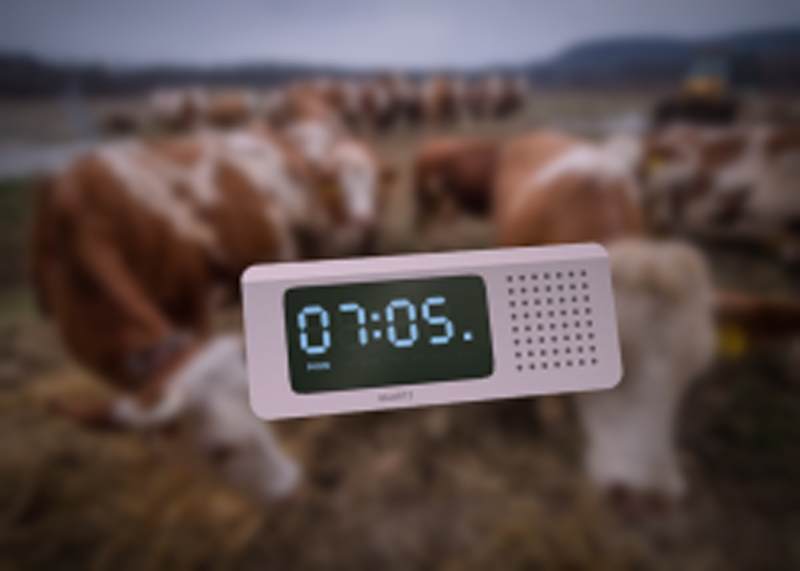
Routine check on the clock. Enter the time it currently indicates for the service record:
7:05
